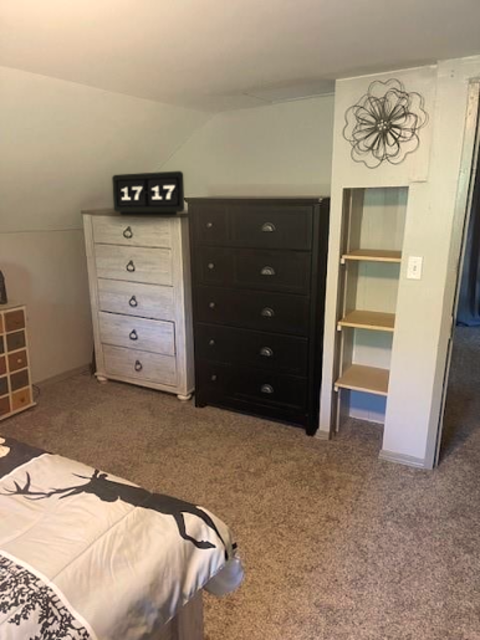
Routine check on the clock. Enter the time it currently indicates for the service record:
17:17
